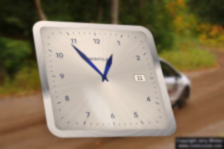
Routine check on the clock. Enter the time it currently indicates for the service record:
12:54
